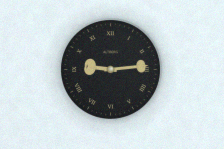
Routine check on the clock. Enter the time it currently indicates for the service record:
9:14
